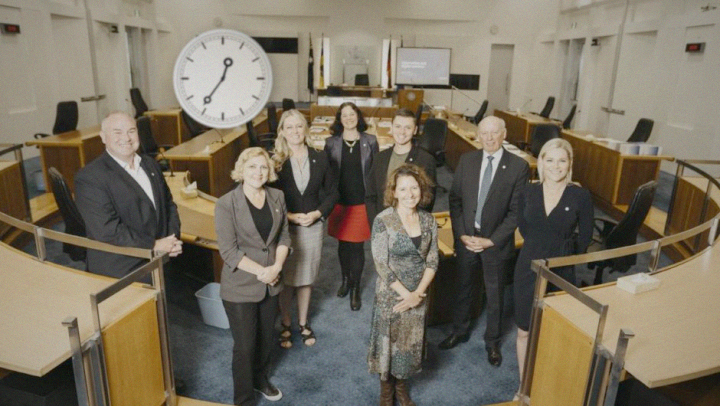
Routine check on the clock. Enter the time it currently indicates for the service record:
12:36
